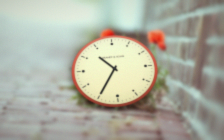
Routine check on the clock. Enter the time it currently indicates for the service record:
10:35
